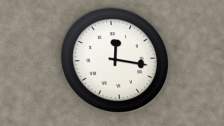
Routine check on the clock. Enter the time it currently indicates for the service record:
12:17
